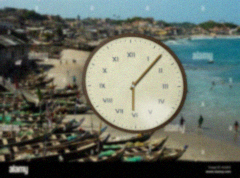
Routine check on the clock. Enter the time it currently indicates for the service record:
6:07
